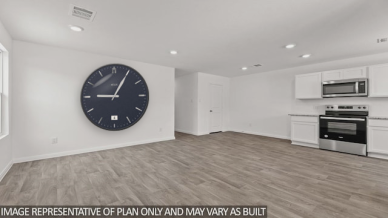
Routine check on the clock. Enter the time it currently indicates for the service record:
9:05
